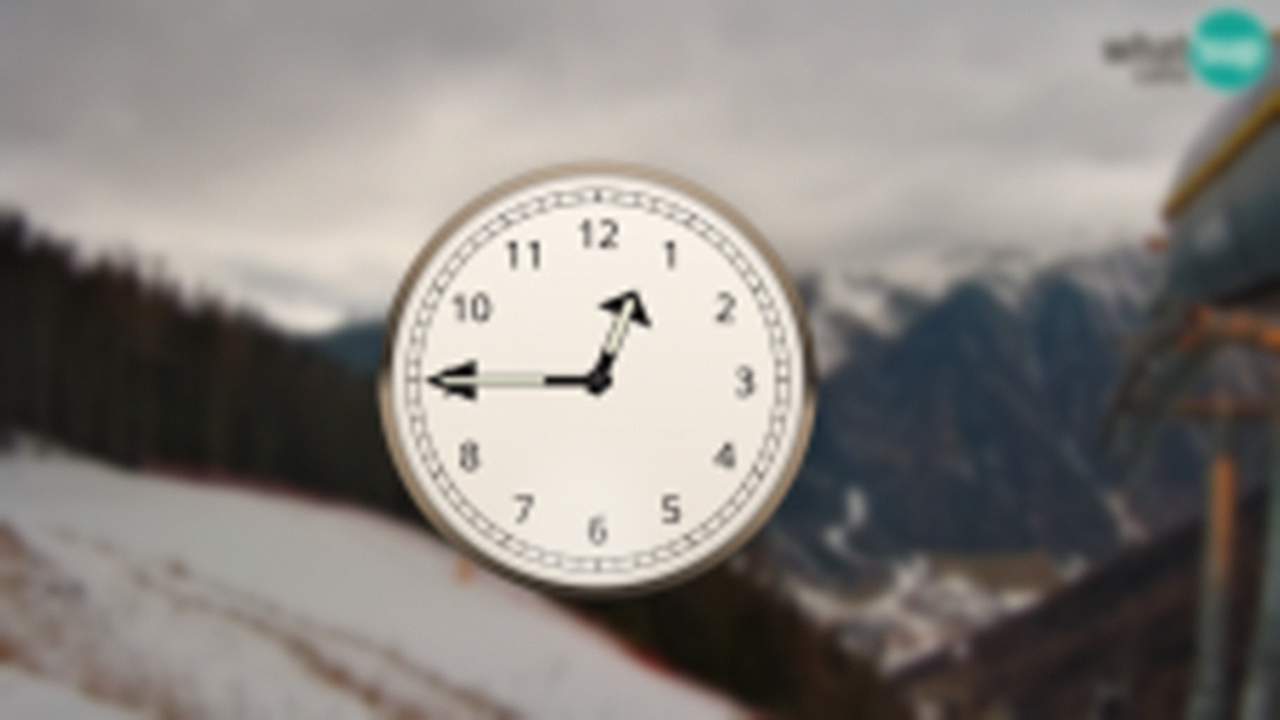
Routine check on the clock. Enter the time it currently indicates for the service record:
12:45
